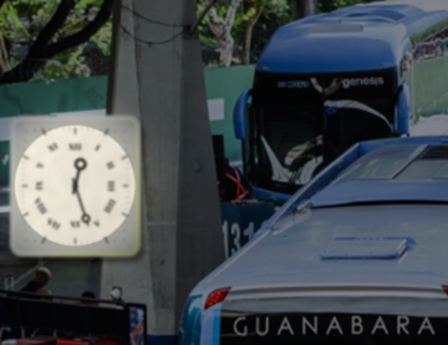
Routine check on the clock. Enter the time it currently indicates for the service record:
12:27
